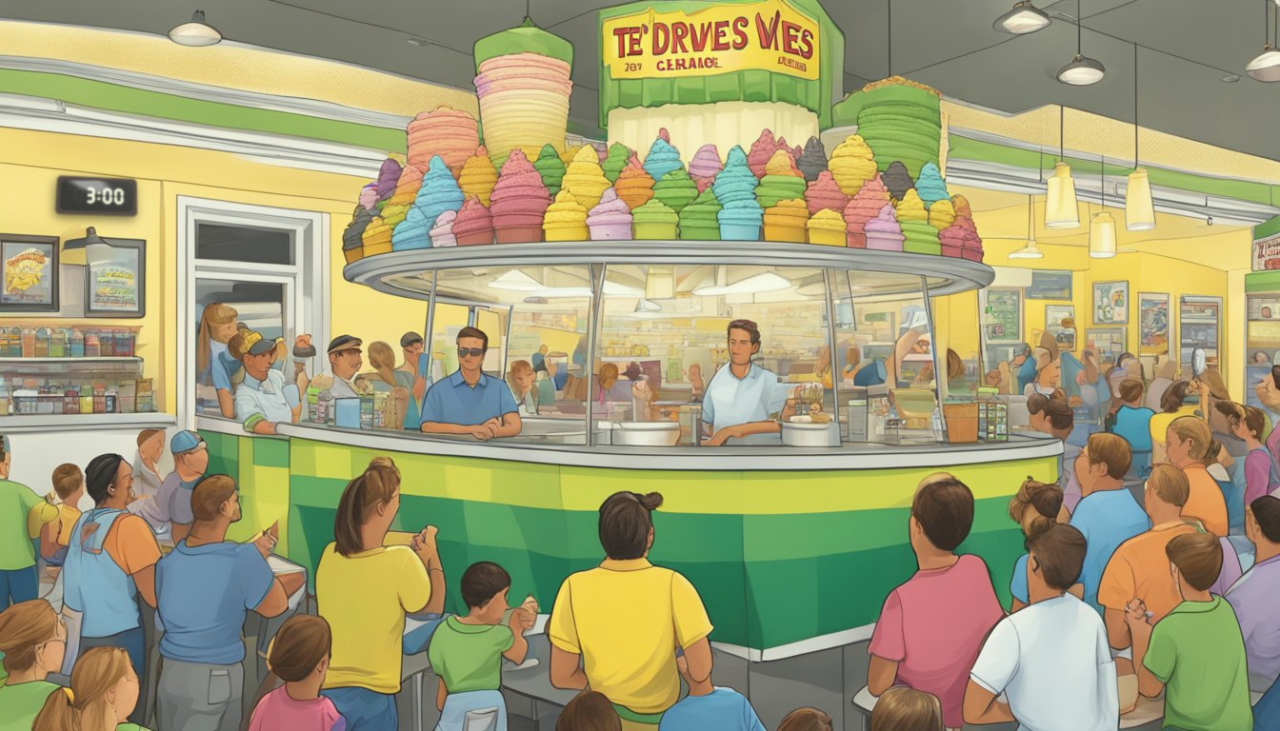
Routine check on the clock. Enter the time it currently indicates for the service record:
3:00
